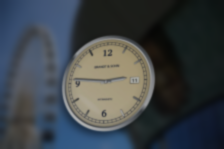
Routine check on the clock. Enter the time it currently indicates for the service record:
2:46
